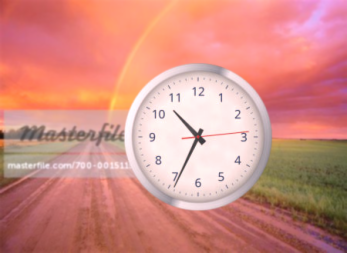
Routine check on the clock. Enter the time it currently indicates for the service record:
10:34:14
